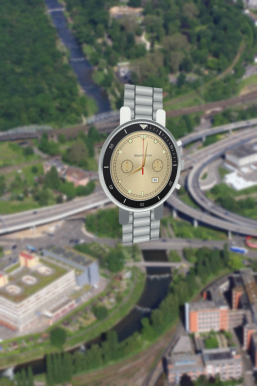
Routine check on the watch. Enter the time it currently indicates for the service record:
8:02
